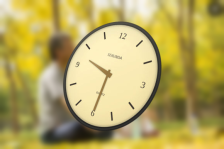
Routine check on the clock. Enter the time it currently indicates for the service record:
9:30
